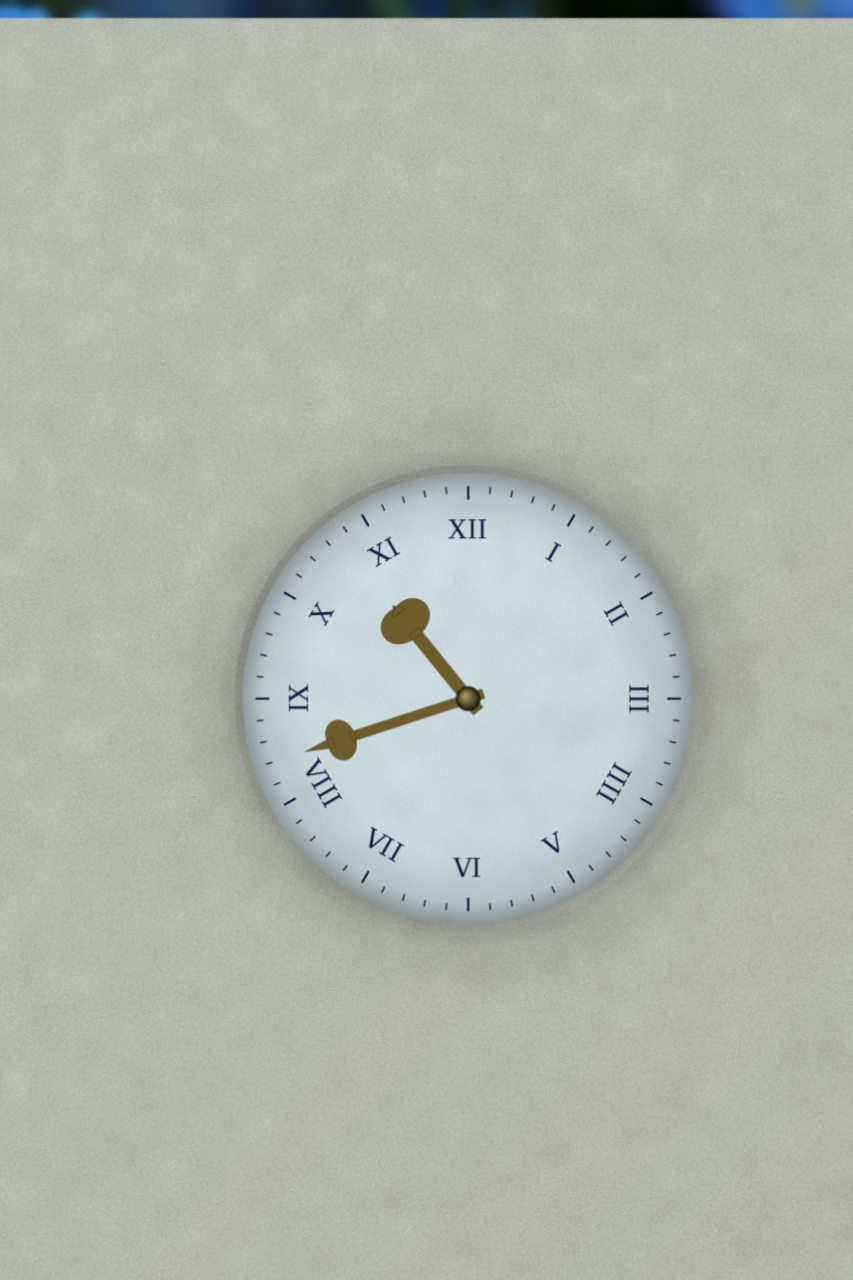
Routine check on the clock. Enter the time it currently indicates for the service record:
10:42
